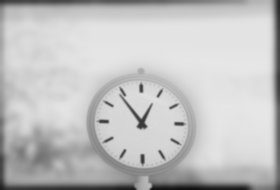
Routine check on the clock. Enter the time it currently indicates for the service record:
12:54
